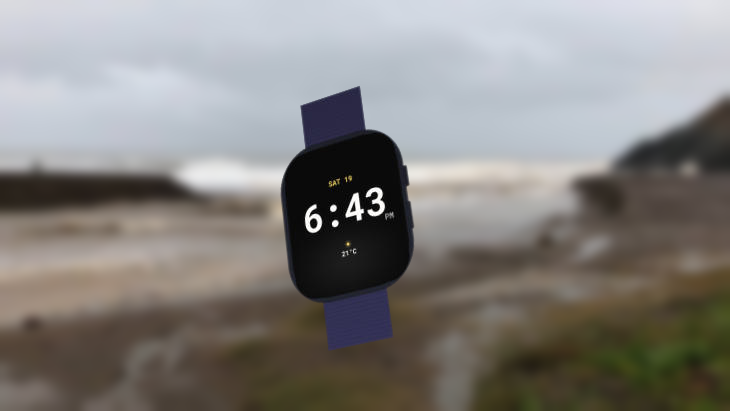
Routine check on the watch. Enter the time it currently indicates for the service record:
6:43
